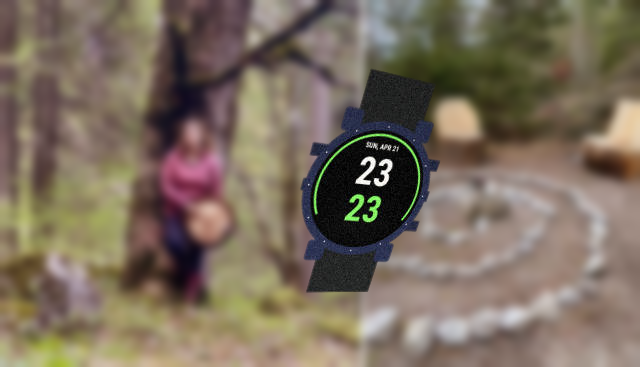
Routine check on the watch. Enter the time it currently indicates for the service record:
23:23
